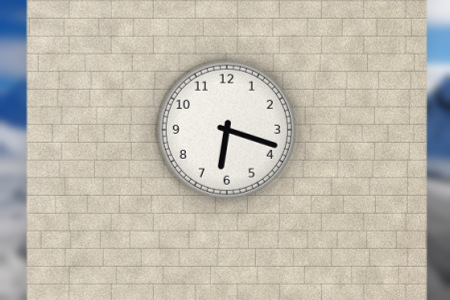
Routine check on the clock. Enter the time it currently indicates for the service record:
6:18
